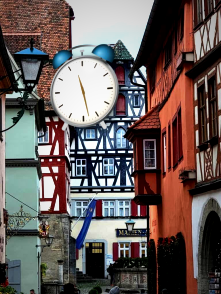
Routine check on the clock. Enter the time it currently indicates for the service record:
11:28
